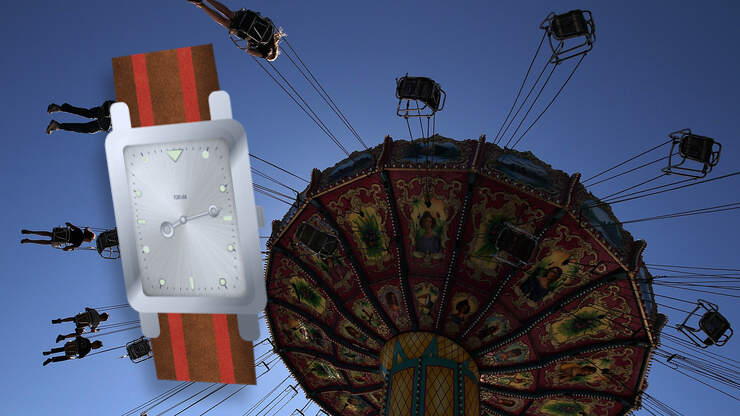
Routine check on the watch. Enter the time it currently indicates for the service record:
8:13
